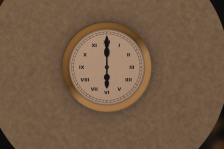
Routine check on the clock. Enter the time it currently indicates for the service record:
6:00
